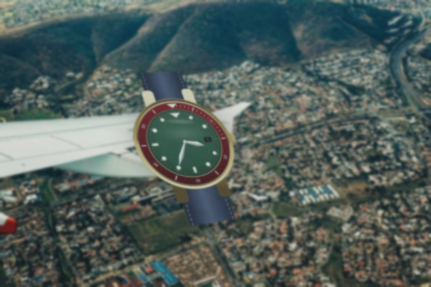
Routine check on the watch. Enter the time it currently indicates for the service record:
3:35
